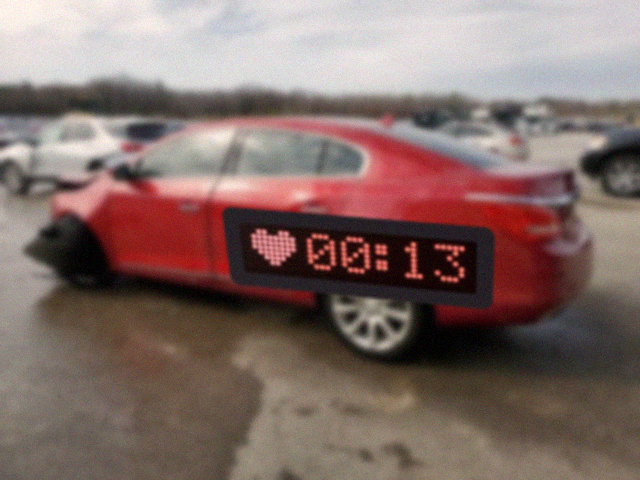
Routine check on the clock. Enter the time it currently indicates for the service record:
0:13
